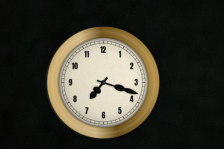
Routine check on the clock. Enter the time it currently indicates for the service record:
7:18
